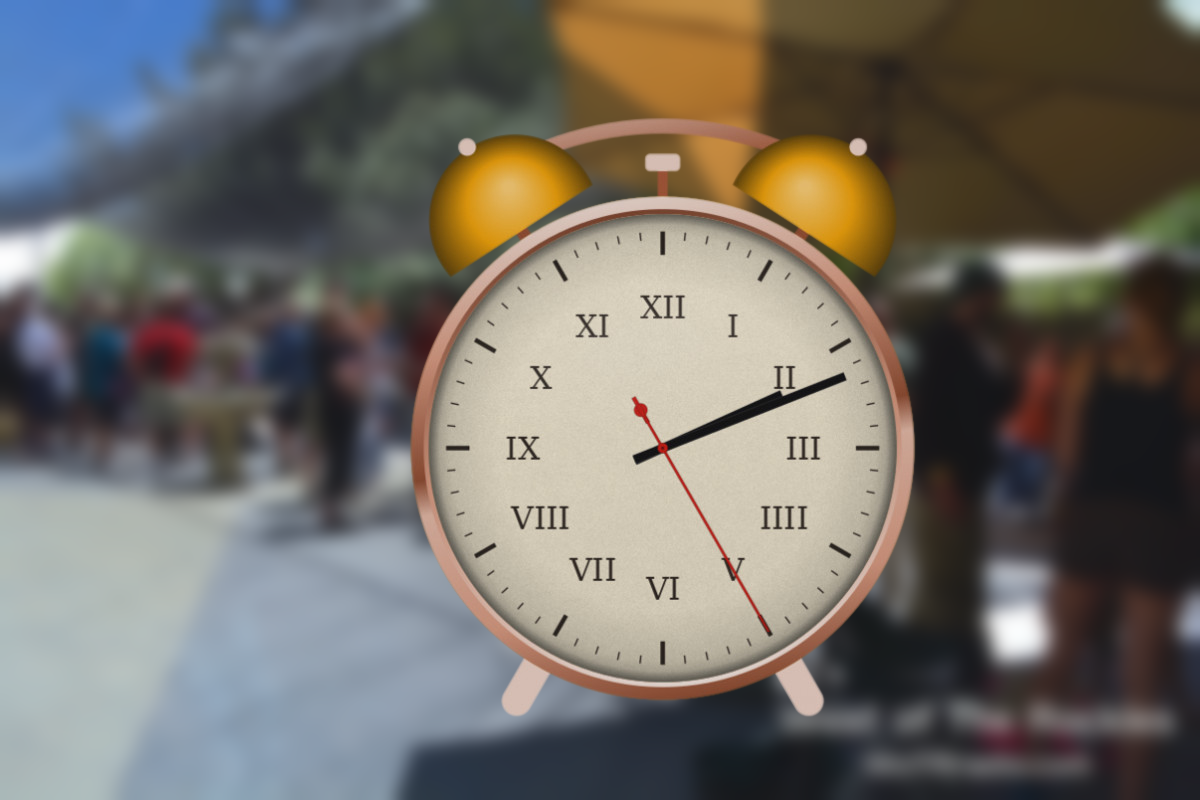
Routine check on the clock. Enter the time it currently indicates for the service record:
2:11:25
